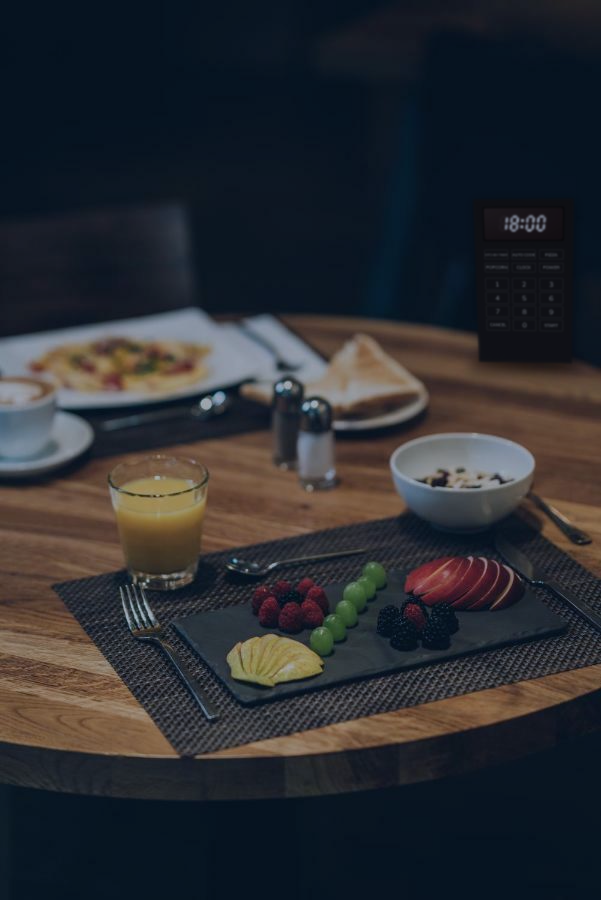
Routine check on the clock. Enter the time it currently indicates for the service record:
18:00
